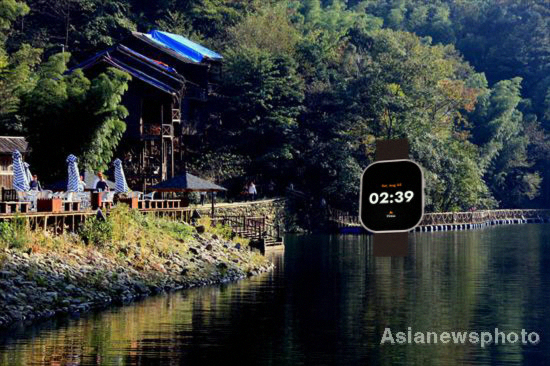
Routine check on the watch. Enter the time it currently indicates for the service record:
2:39
